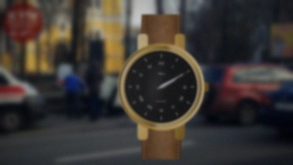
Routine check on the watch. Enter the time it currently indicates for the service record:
2:10
